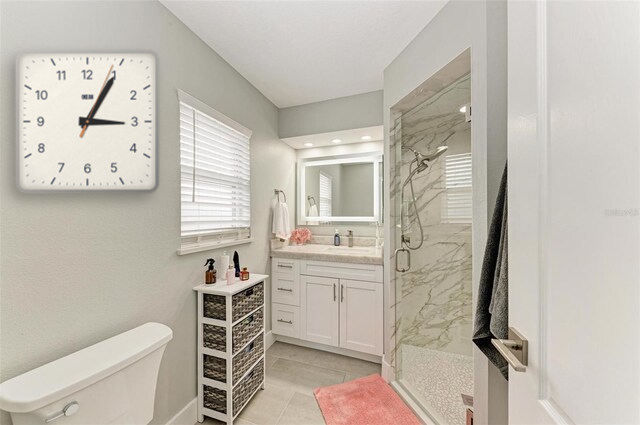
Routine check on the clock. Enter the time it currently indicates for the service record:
3:05:04
